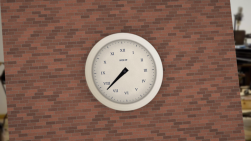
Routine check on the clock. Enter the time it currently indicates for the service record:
7:38
